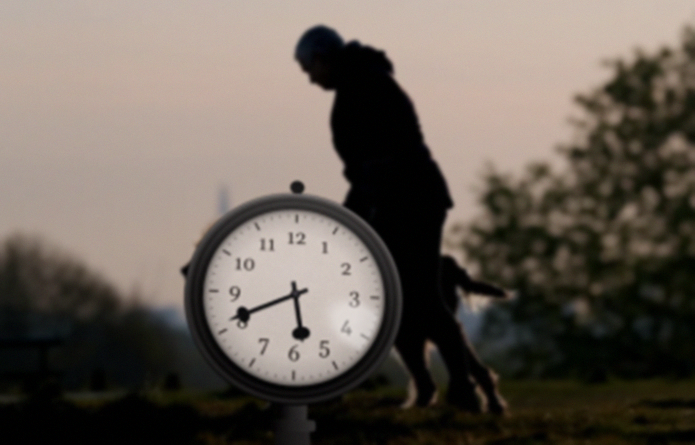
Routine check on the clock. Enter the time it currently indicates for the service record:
5:41
